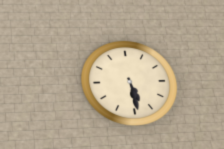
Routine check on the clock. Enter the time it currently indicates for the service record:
5:29
